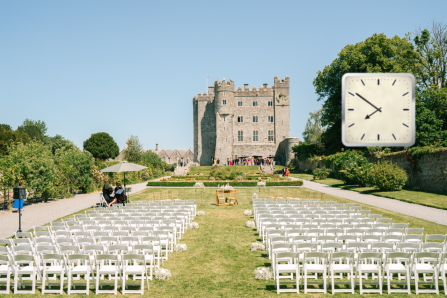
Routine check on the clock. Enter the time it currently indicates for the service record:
7:51
